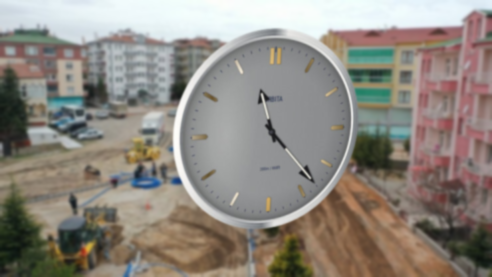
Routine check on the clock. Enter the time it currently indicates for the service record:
11:23
